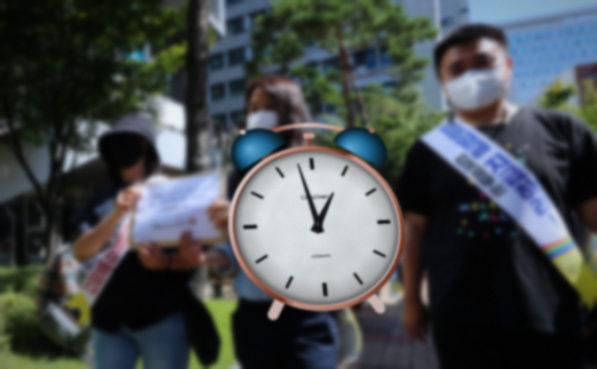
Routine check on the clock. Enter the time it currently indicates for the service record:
12:58
